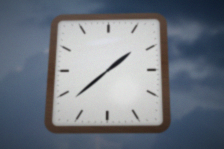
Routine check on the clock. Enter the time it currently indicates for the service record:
1:38
